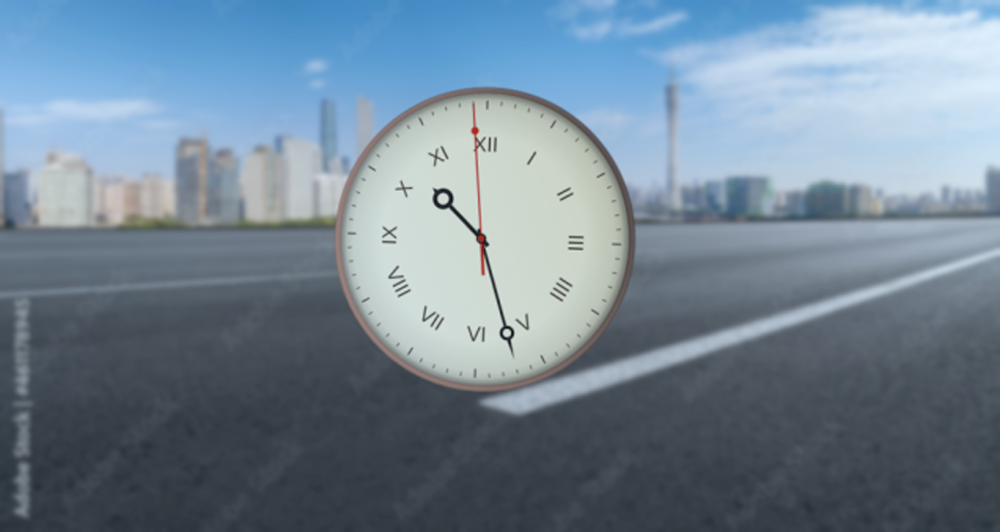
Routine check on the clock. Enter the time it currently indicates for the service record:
10:26:59
